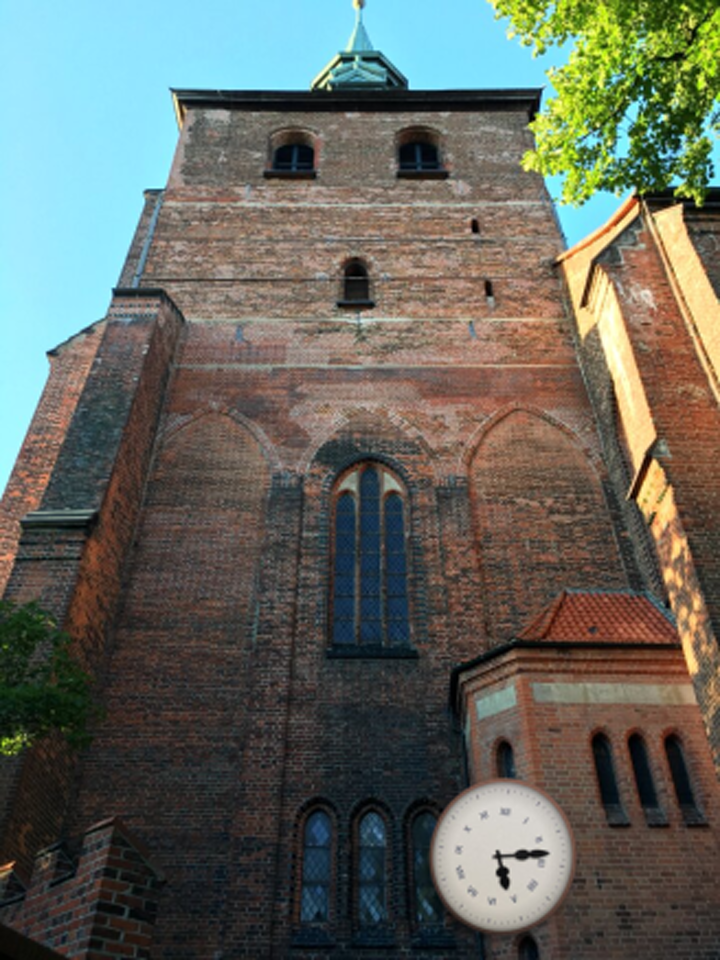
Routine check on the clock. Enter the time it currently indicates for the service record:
5:13
